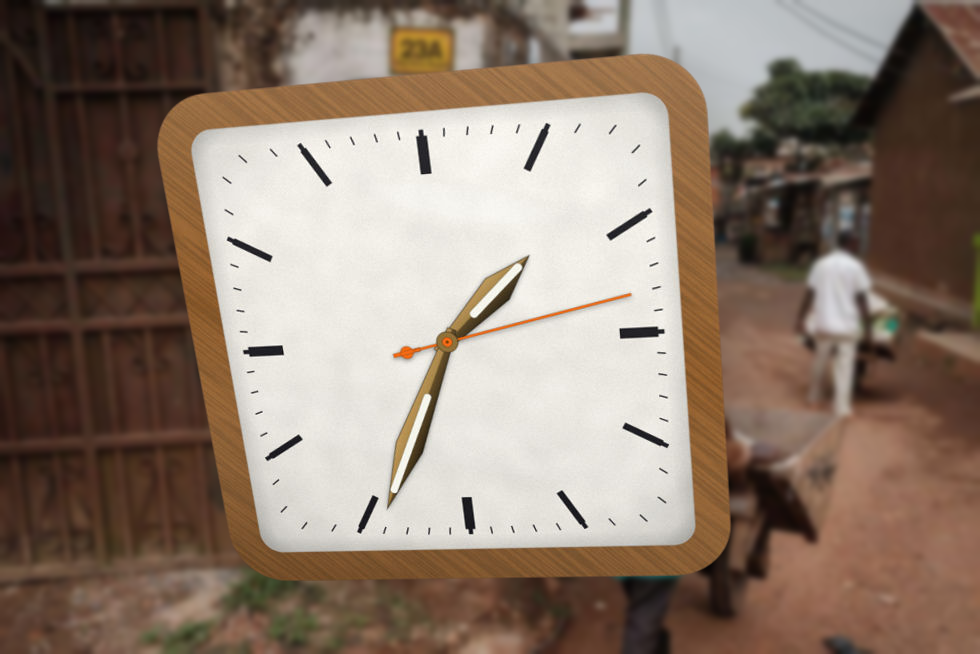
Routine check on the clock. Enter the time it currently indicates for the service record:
1:34:13
